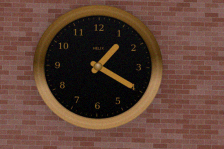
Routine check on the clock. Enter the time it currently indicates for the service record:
1:20
